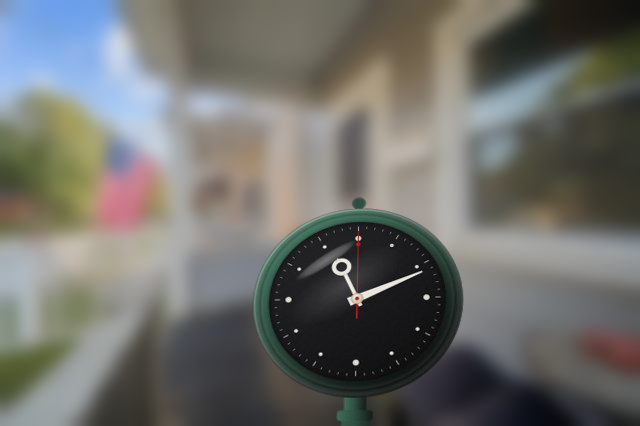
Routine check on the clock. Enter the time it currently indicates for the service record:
11:11:00
